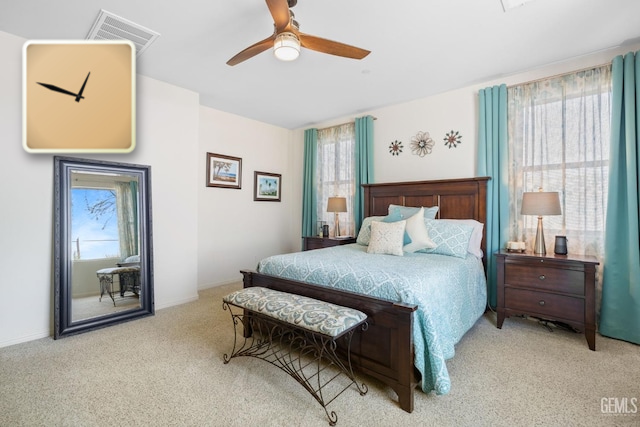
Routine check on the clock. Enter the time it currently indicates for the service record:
12:48
